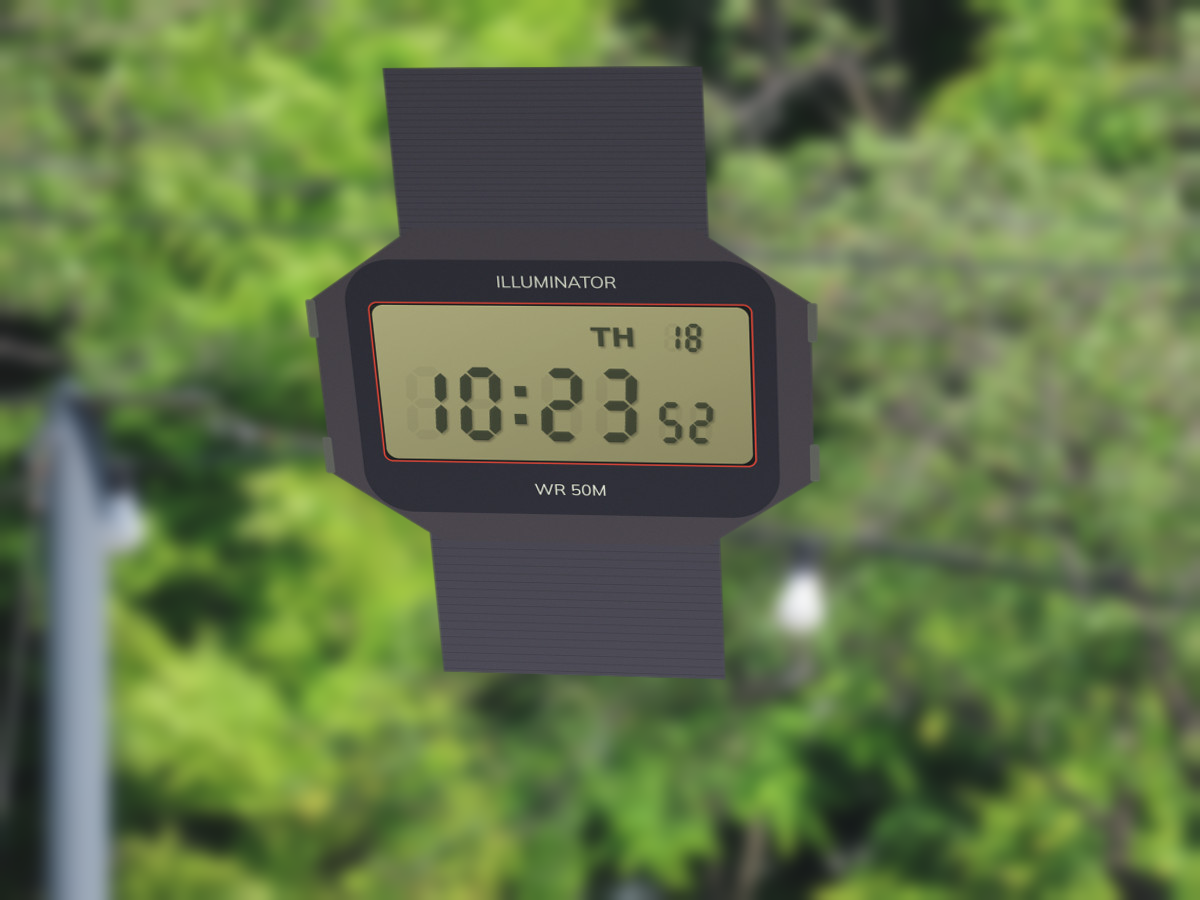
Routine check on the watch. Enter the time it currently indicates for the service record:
10:23:52
